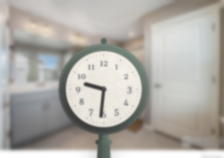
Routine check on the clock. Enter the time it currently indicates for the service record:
9:31
